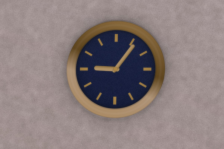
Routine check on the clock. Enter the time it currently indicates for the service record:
9:06
